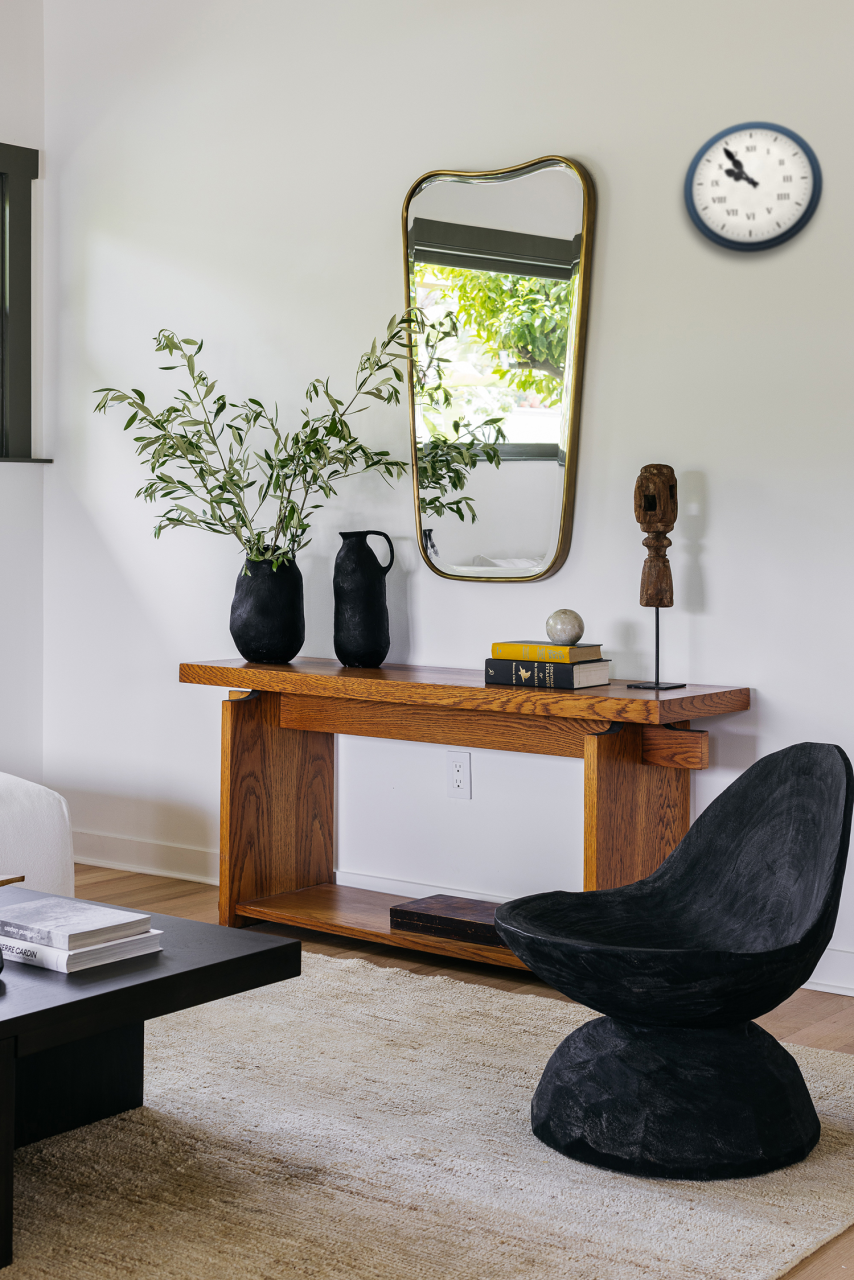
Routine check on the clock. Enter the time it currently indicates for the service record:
9:54
